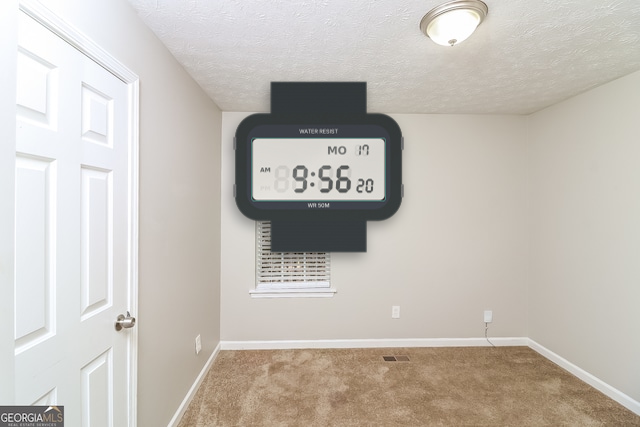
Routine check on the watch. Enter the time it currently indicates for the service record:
9:56:20
